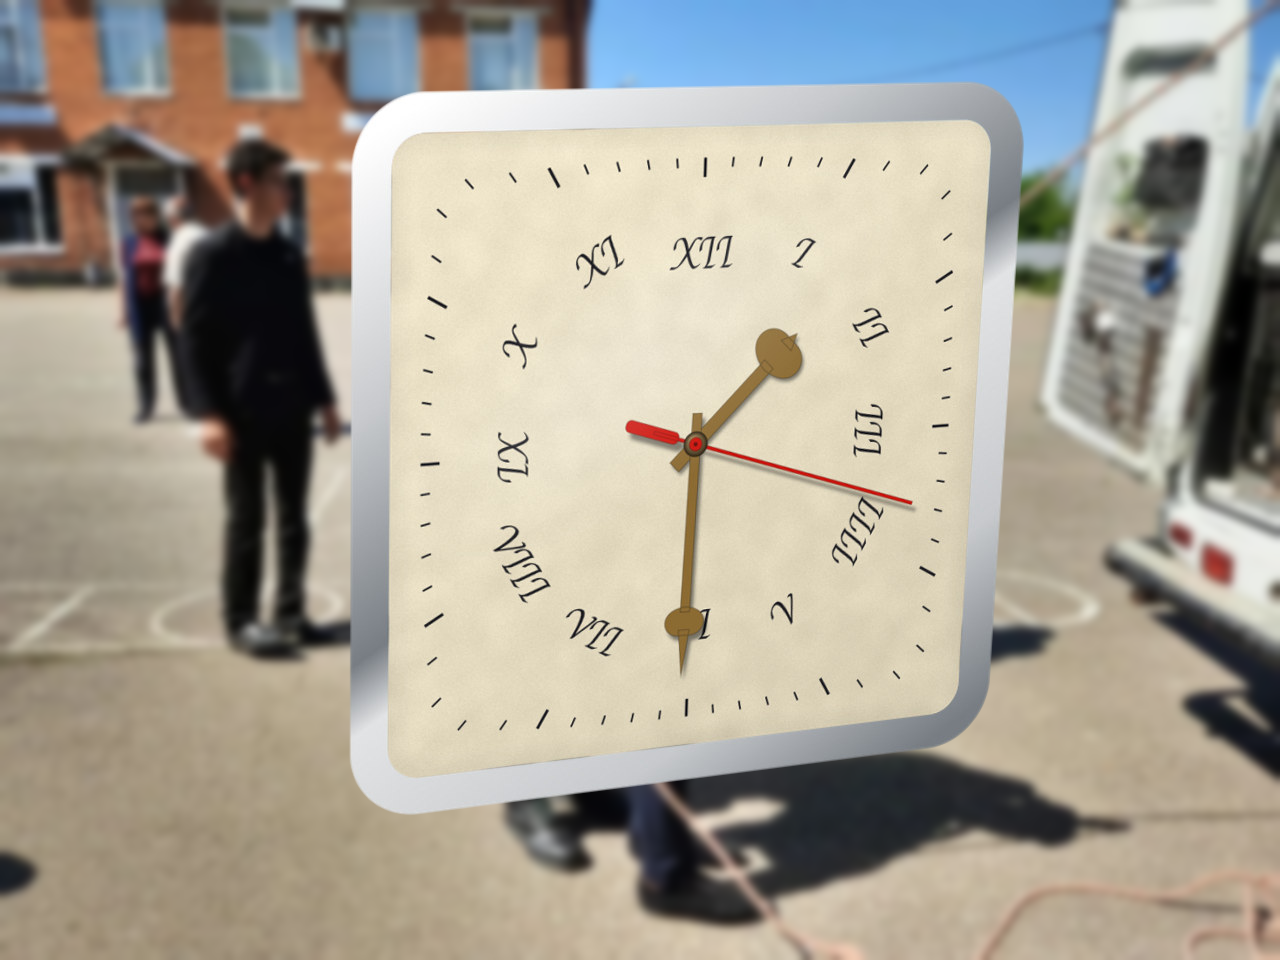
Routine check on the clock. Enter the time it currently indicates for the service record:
1:30:18
